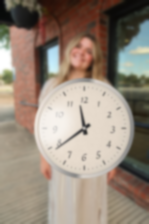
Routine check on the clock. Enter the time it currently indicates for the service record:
11:39
